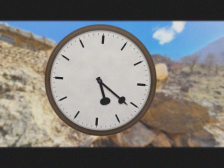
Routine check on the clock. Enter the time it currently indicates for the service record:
5:21
